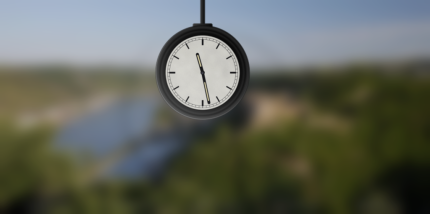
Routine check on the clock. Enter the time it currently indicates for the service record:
11:28
